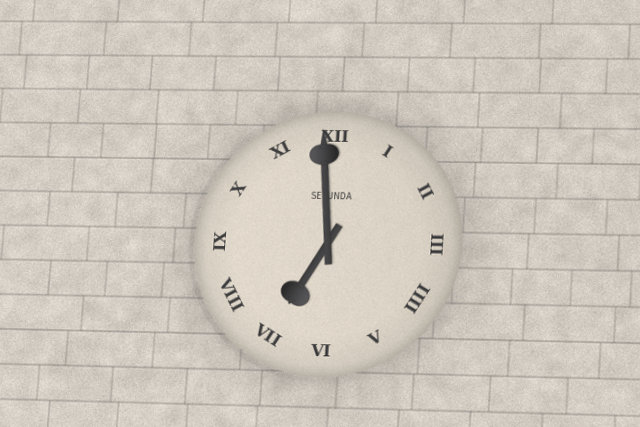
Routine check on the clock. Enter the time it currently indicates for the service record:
6:59
